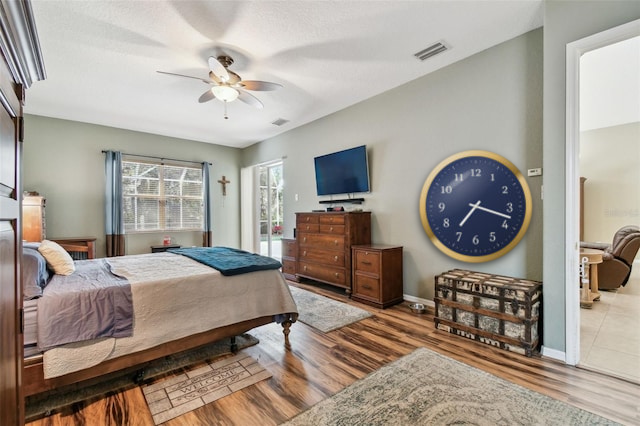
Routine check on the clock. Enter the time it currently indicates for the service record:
7:18
